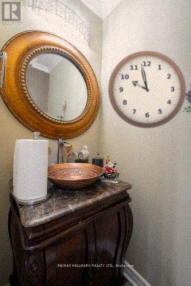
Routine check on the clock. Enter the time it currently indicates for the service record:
9:58
